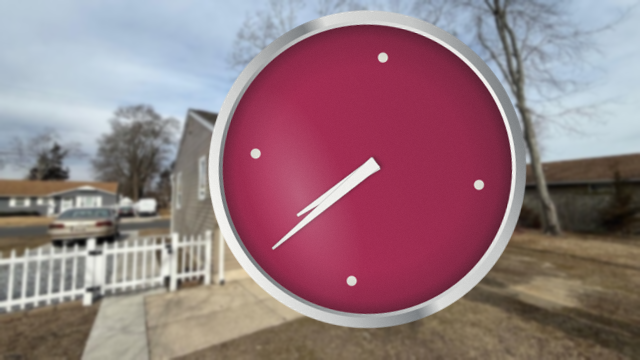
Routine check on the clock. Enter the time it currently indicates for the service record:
7:37
